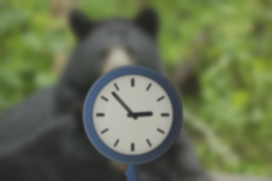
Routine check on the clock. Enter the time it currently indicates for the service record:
2:53
